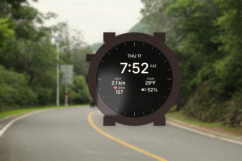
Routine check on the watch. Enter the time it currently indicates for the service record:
7:52
